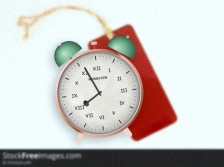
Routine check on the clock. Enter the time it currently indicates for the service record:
7:56
